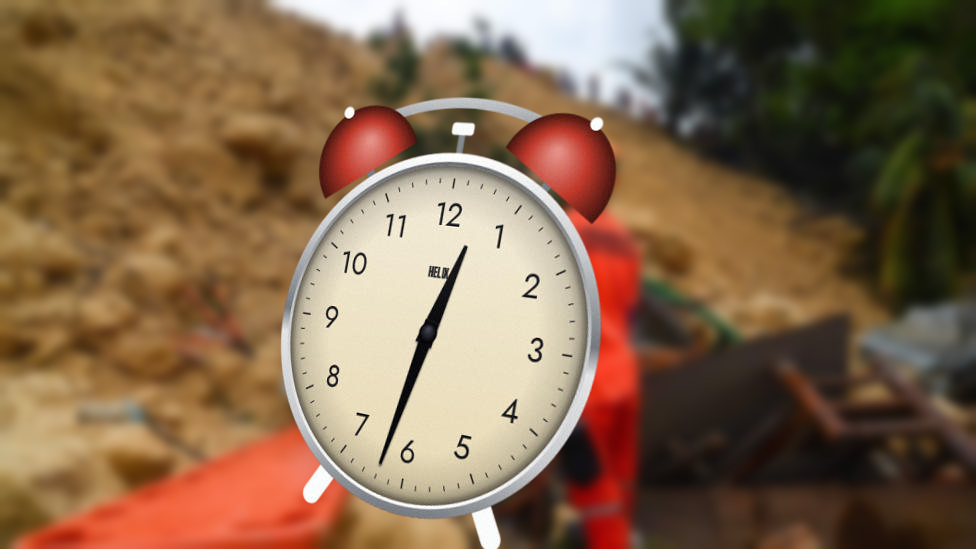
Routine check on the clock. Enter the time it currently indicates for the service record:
12:32
